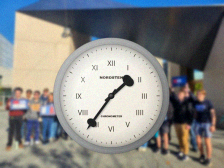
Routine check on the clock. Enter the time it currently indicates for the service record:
1:36
